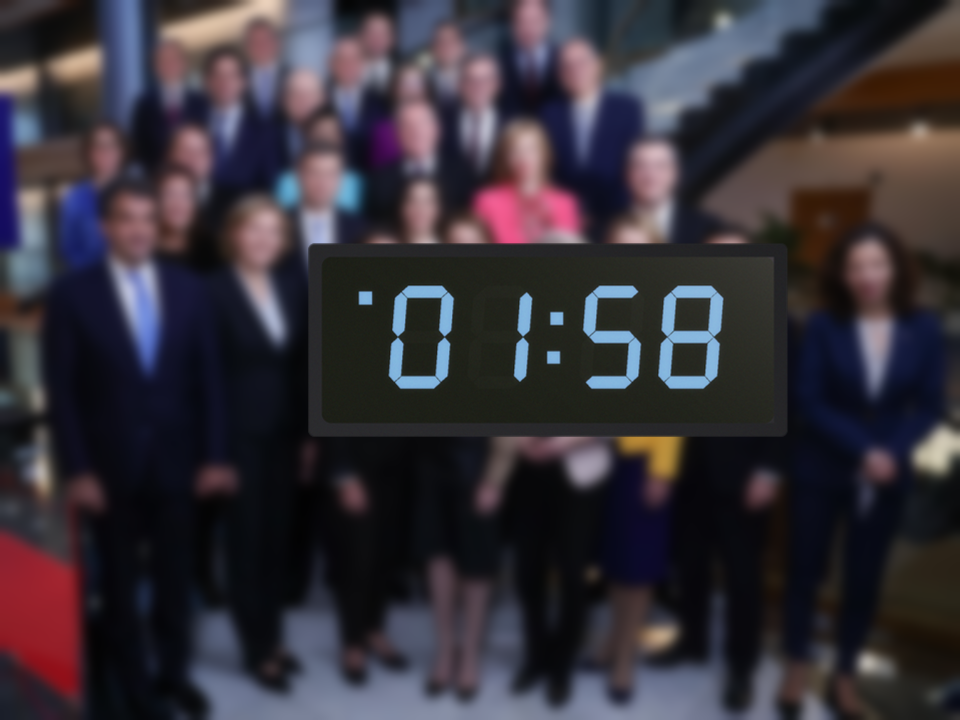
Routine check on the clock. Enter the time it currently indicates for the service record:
1:58
